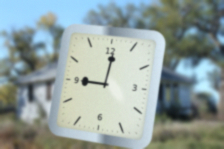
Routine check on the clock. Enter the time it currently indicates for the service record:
9:01
